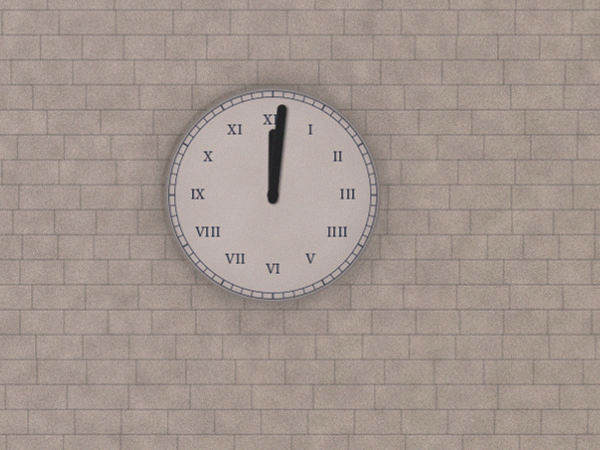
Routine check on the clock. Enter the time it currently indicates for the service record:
12:01
